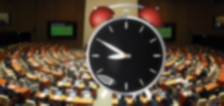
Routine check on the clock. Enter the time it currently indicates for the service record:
8:50
